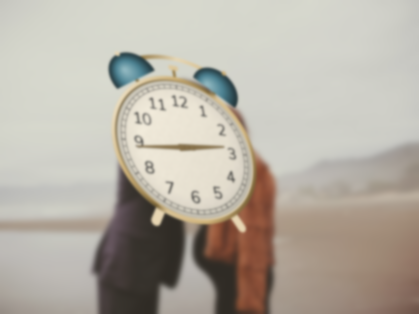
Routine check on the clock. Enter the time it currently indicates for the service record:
2:44
